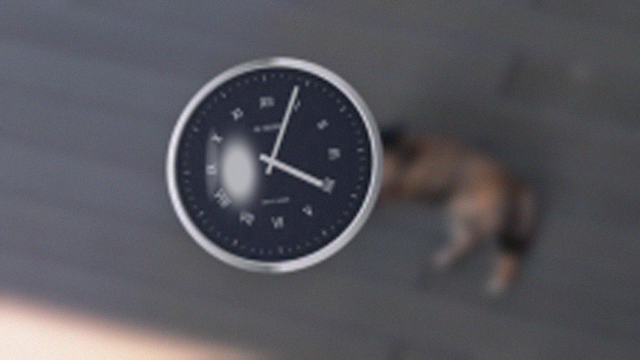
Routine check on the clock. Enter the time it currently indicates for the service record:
4:04
